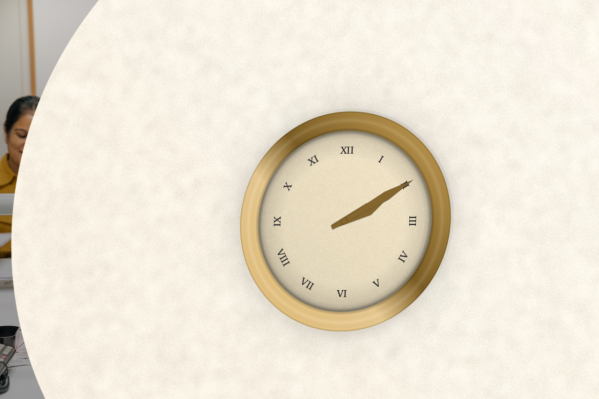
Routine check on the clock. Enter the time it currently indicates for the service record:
2:10
